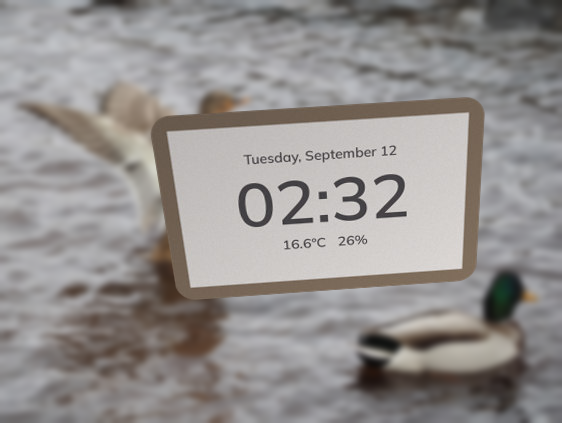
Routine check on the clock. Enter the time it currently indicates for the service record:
2:32
